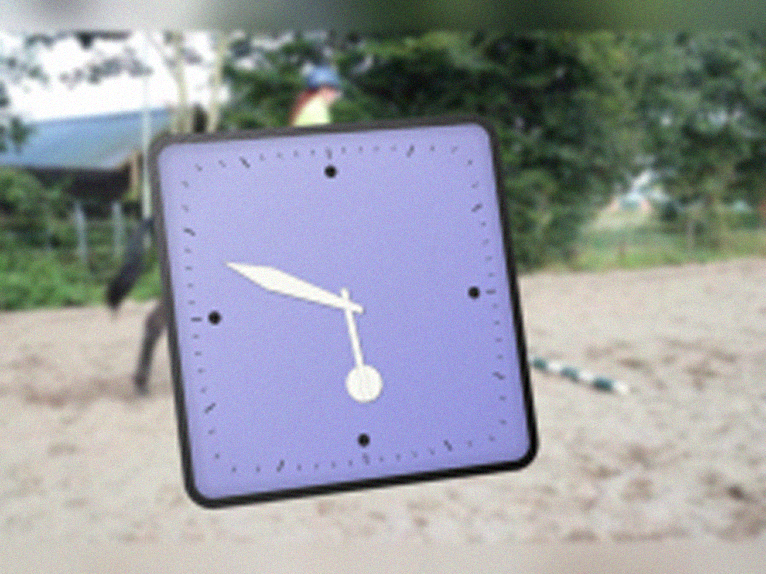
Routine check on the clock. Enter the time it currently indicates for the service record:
5:49
